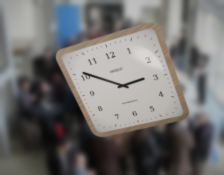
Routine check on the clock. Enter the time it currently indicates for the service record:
2:51
